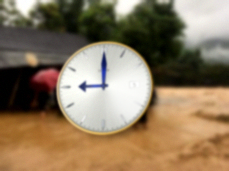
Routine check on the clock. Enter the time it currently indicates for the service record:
9:00
